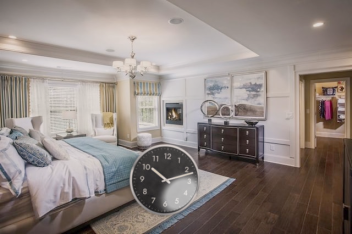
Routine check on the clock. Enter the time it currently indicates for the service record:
10:12
